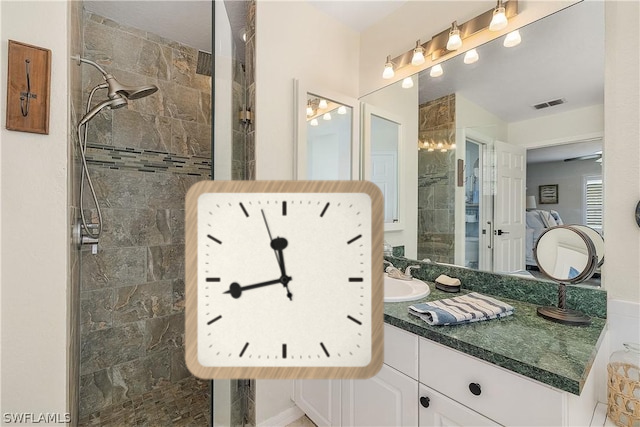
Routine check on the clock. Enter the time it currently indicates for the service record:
11:42:57
